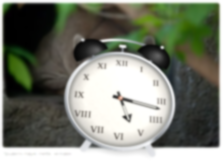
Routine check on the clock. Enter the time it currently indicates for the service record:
5:17
